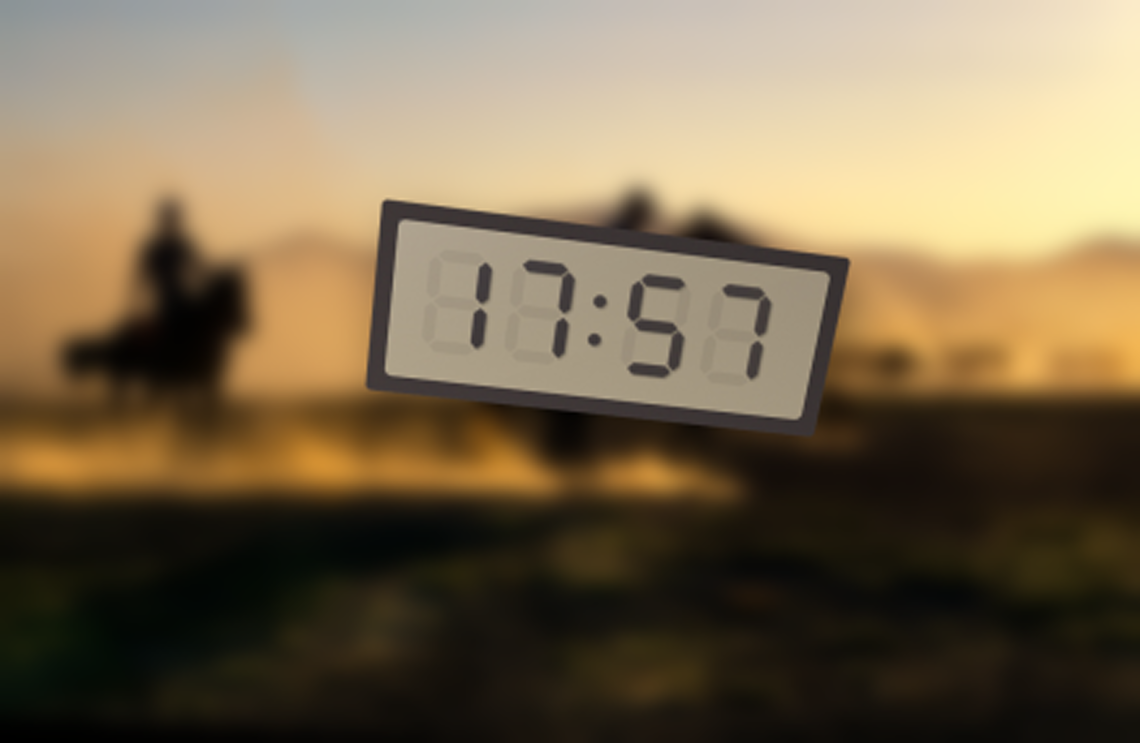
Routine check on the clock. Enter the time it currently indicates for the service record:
17:57
